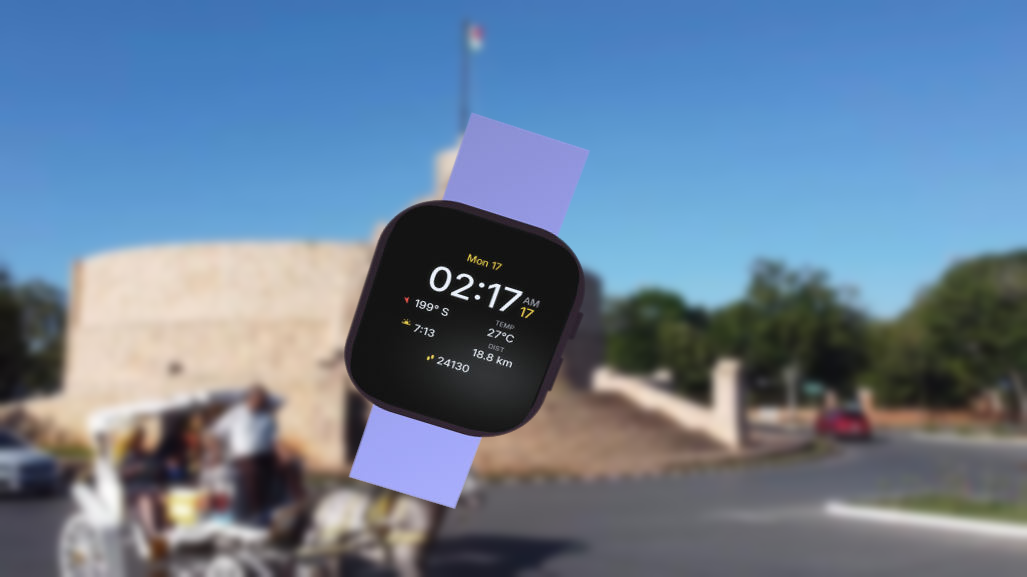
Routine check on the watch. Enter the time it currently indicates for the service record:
2:17:17
